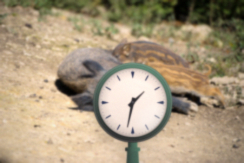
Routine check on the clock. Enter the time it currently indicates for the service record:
1:32
